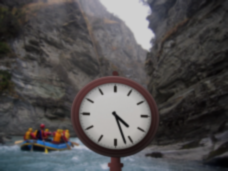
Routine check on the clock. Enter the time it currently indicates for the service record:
4:27
